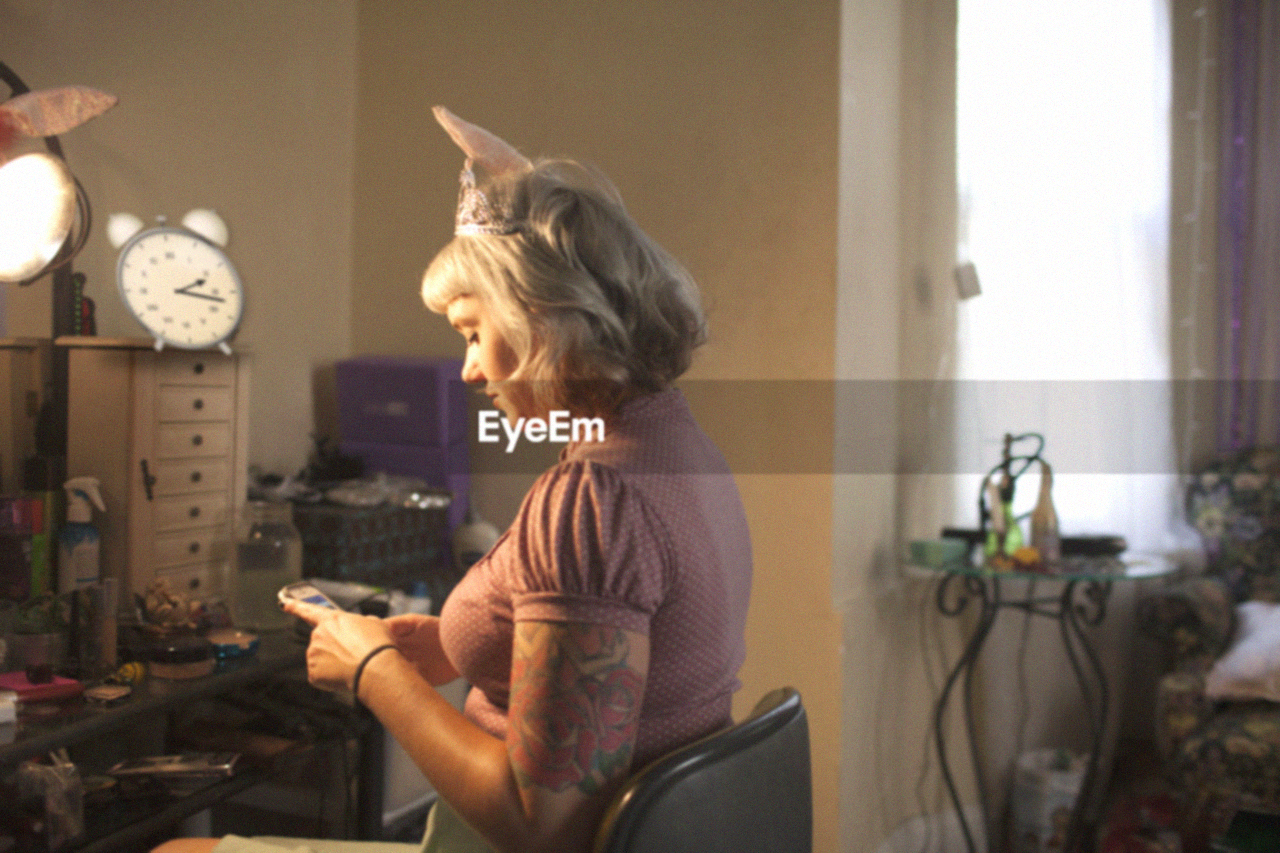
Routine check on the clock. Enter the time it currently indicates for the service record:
2:17
